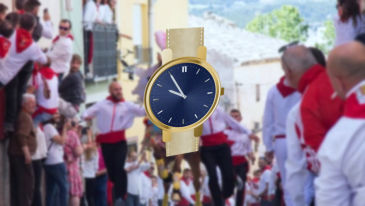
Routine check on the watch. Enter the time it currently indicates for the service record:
9:55
